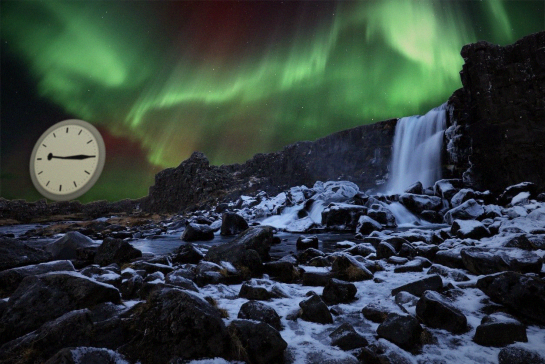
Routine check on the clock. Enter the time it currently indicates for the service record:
9:15
